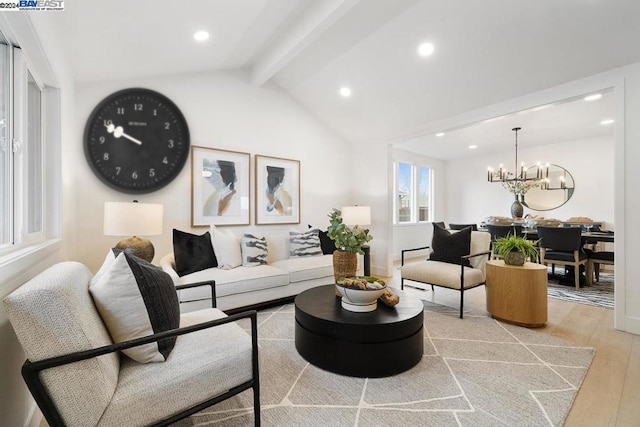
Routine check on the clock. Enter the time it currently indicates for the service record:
9:49
